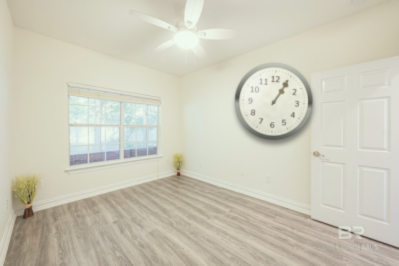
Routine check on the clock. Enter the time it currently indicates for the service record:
1:05
